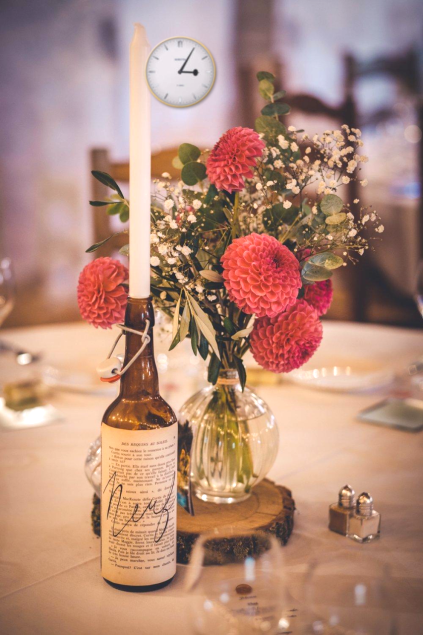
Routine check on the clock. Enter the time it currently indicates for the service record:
3:05
